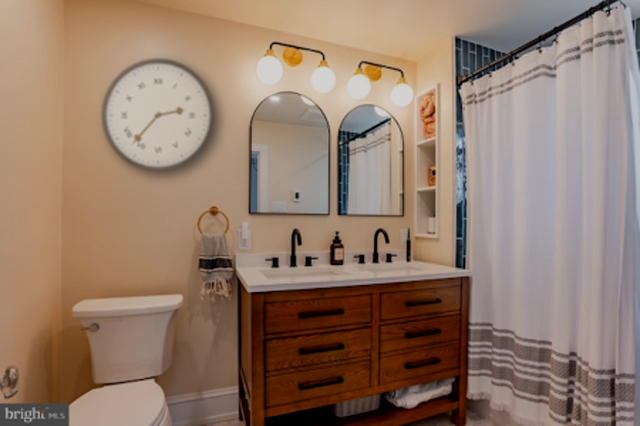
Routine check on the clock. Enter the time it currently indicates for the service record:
2:37
